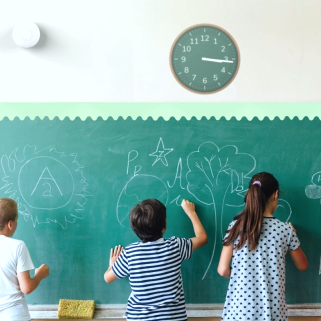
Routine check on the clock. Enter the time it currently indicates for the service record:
3:16
